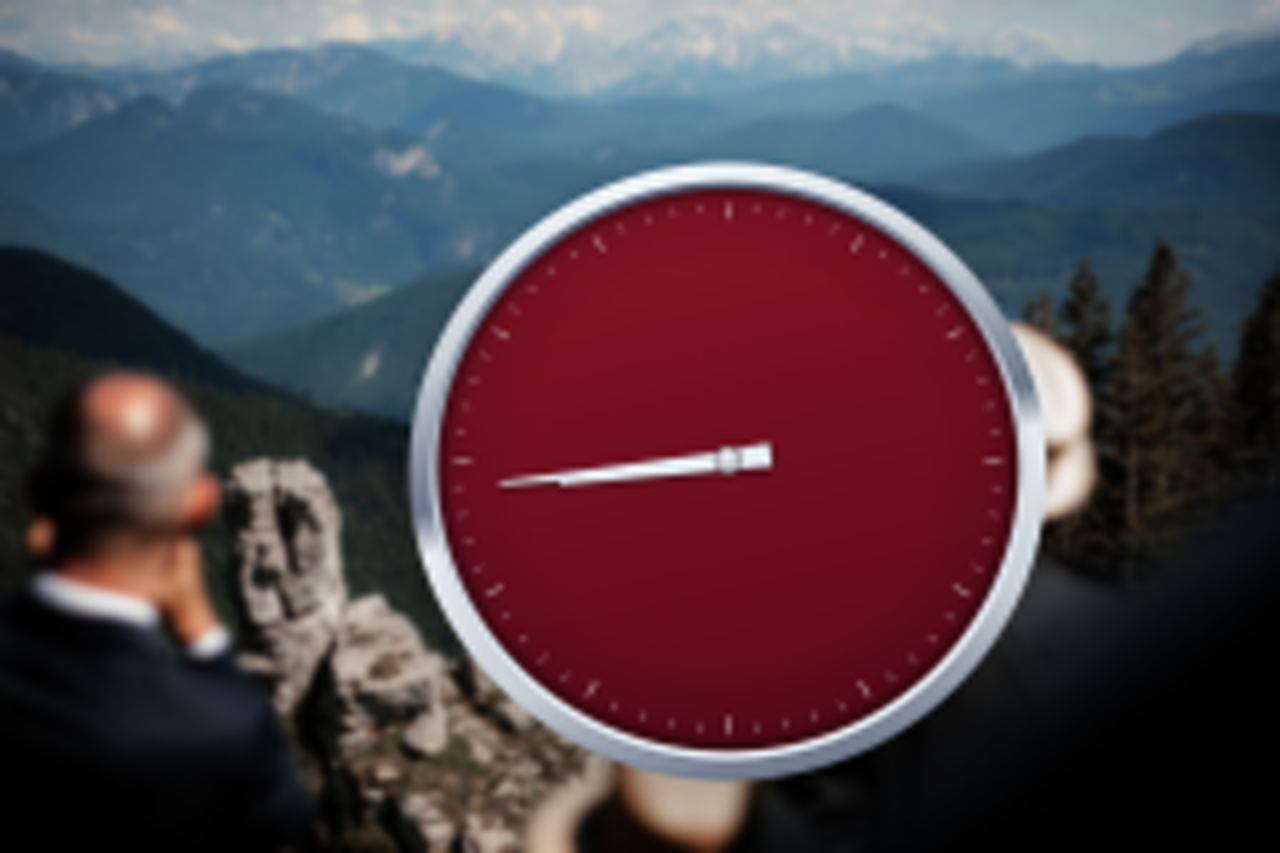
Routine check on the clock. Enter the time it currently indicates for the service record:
8:44
